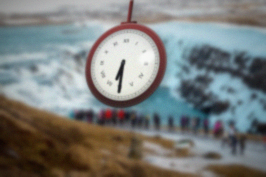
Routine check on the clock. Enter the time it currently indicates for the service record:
6:30
